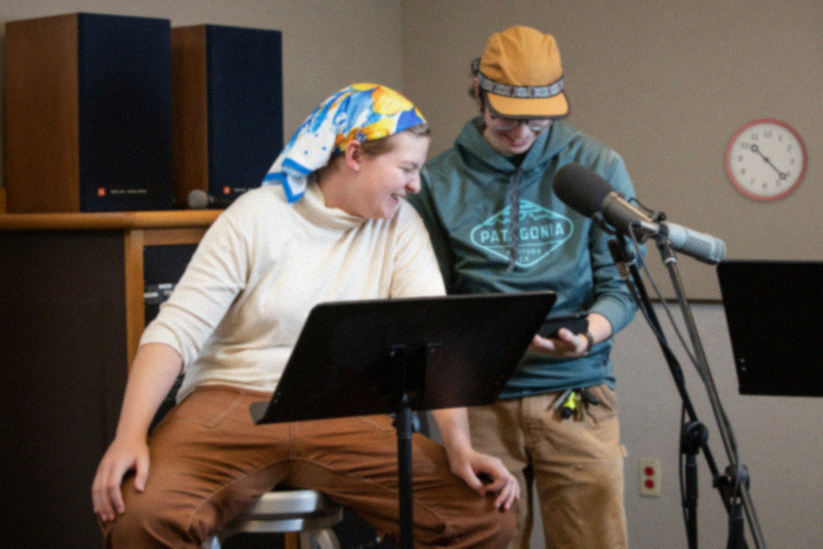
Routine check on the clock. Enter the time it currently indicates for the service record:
10:22
